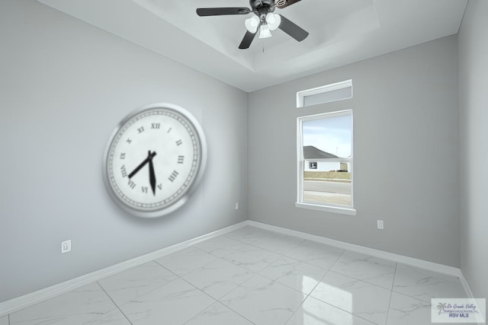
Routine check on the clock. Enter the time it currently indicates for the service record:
7:27
